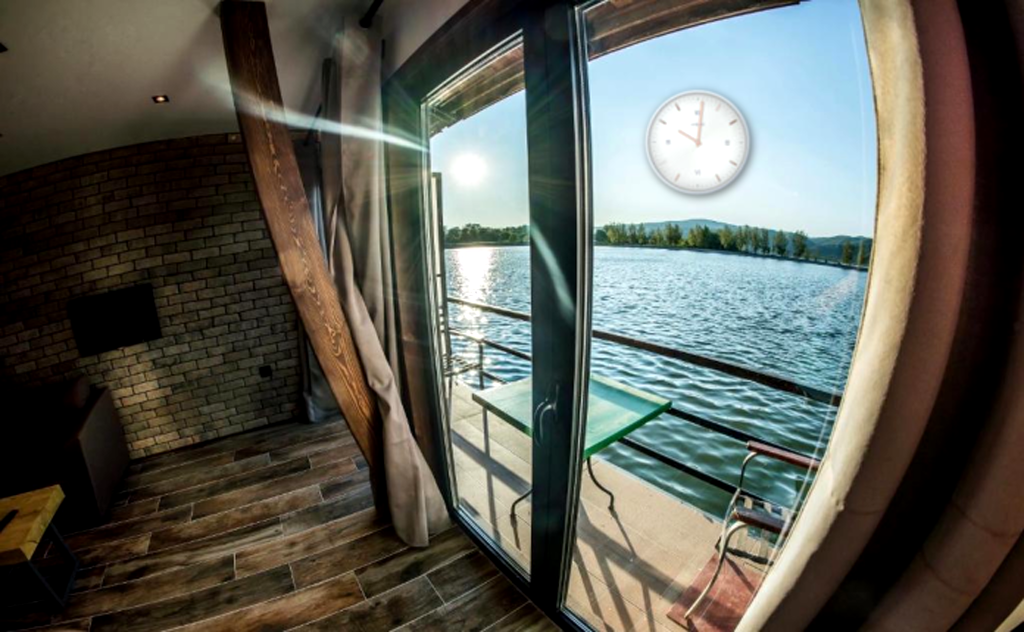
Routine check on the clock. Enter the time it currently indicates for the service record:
10:01
